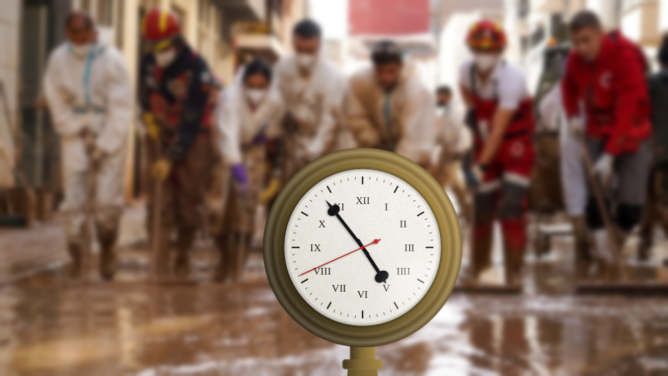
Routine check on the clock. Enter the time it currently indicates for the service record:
4:53:41
